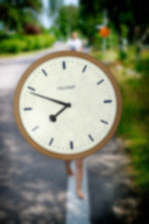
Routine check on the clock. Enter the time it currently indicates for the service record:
7:49
